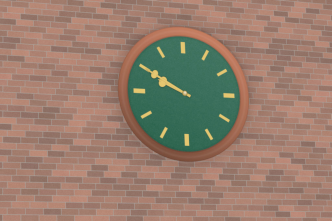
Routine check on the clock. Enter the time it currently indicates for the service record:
9:50
